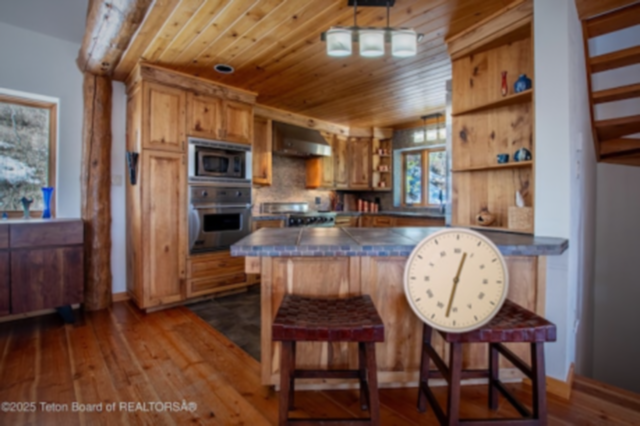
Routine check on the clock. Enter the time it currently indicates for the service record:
12:32
